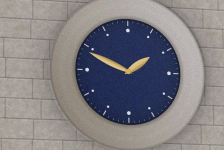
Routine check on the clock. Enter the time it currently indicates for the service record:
1:49
